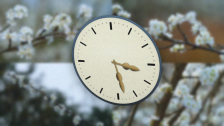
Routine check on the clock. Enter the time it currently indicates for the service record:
3:28
